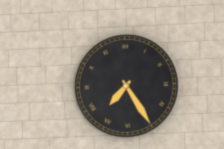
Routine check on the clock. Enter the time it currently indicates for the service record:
7:25
